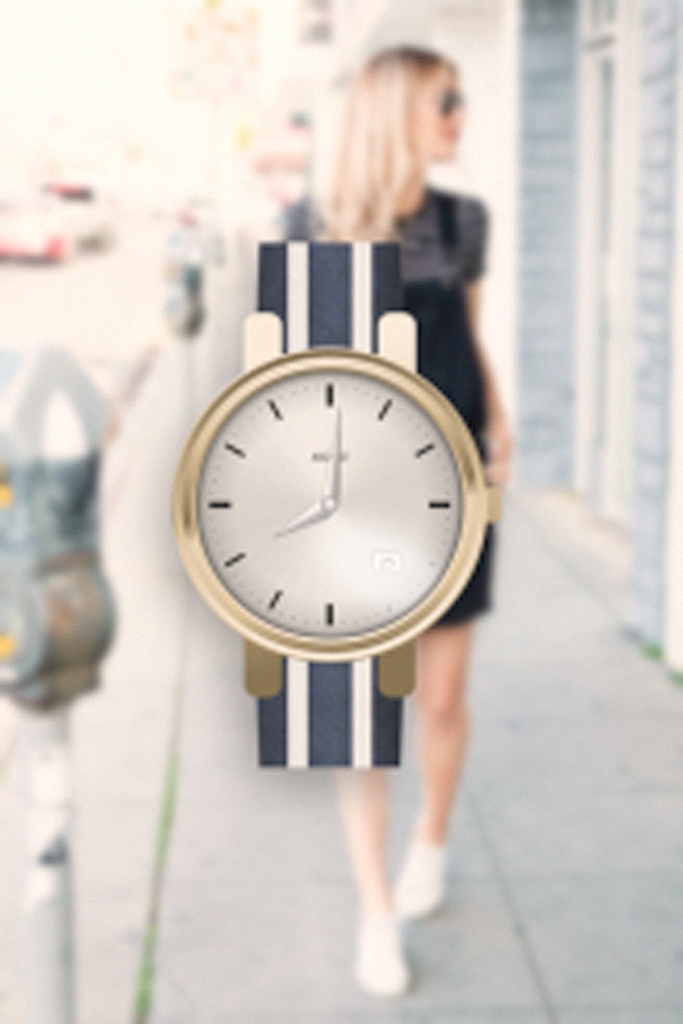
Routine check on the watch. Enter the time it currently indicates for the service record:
8:01
